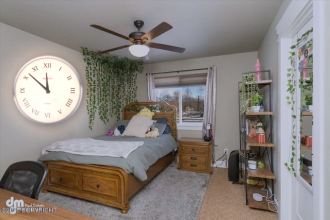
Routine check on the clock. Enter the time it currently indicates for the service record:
11:52
